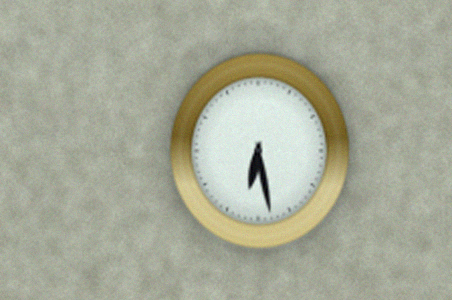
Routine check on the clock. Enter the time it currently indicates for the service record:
6:28
